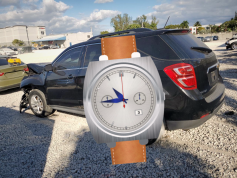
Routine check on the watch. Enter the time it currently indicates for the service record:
10:45
